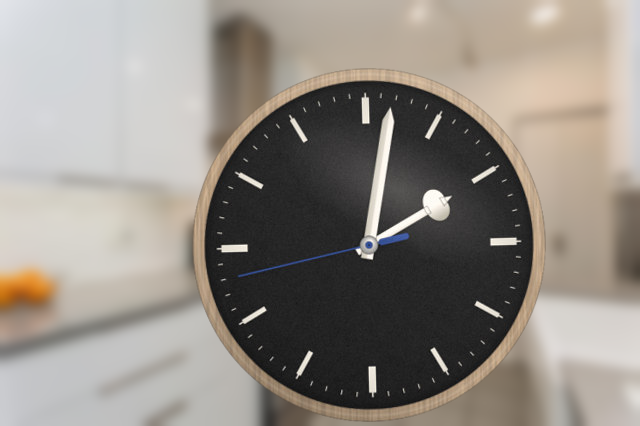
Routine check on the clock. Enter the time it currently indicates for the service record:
2:01:43
